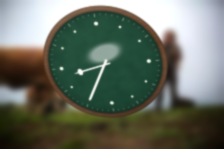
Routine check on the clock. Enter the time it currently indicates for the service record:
8:35
